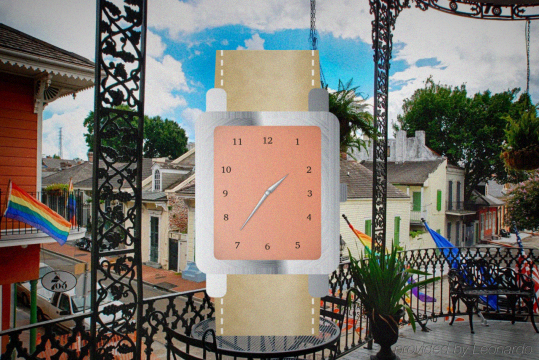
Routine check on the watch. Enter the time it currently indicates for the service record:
1:36
